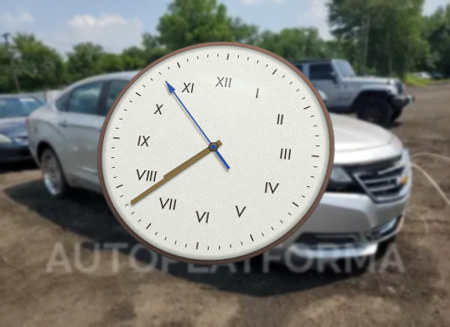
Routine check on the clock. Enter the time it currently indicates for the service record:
7:37:53
